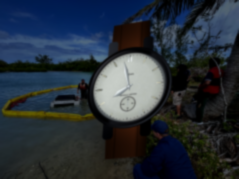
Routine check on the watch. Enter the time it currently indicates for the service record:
7:58
